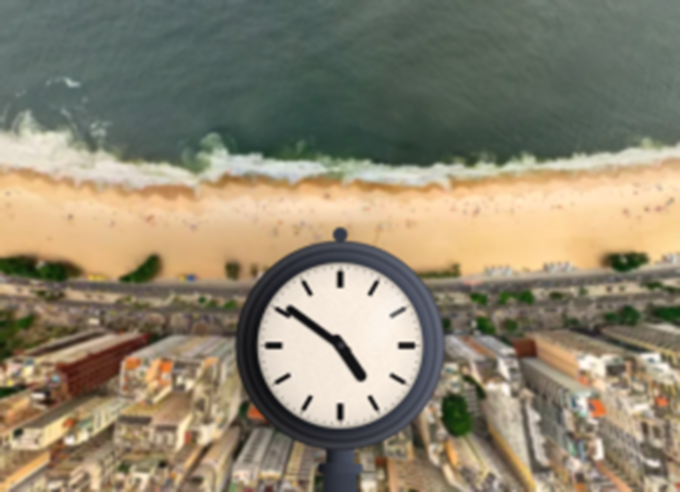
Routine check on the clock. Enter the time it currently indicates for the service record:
4:51
